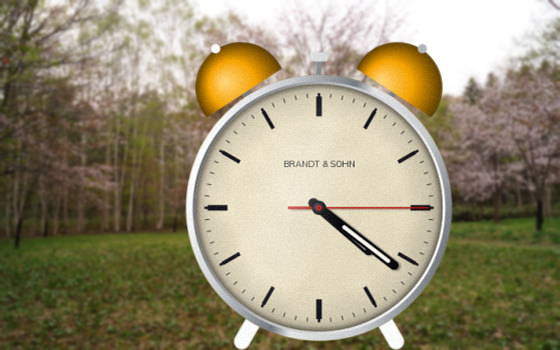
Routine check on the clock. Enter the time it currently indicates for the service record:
4:21:15
